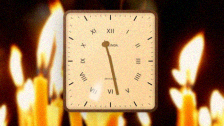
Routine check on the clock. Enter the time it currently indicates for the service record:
11:28
